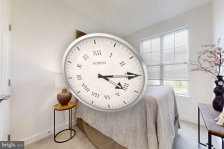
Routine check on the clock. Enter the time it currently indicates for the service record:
4:15
